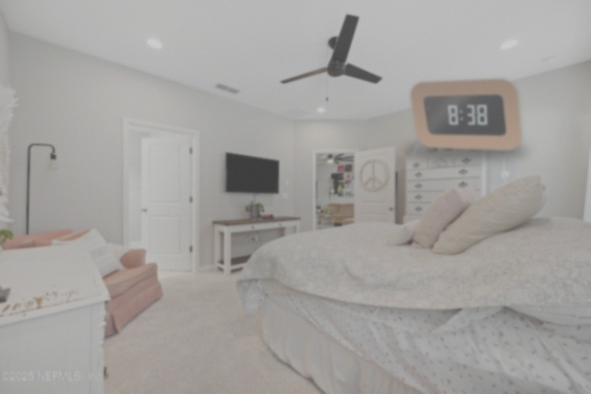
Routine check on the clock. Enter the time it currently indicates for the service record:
8:38
